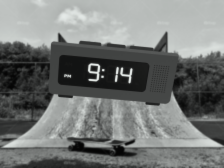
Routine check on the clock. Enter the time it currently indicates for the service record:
9:14
